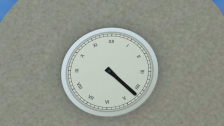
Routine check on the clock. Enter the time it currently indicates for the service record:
4:22
